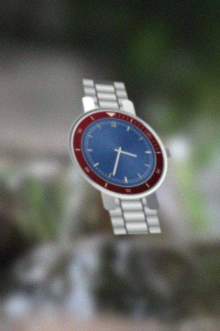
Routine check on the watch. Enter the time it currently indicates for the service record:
3:34
